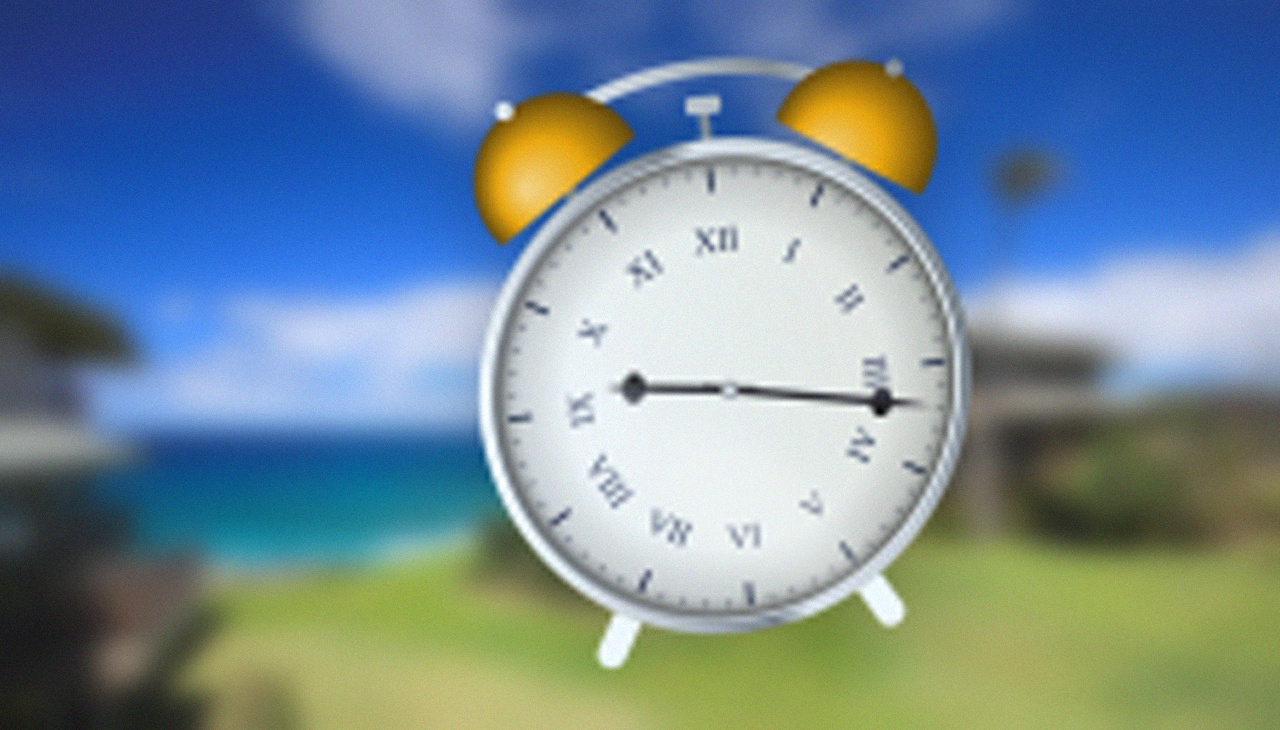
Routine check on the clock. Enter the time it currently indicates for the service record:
9:17
